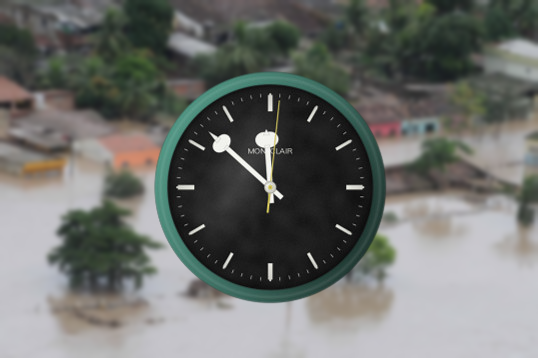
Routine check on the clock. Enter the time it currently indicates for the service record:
11:52:01
